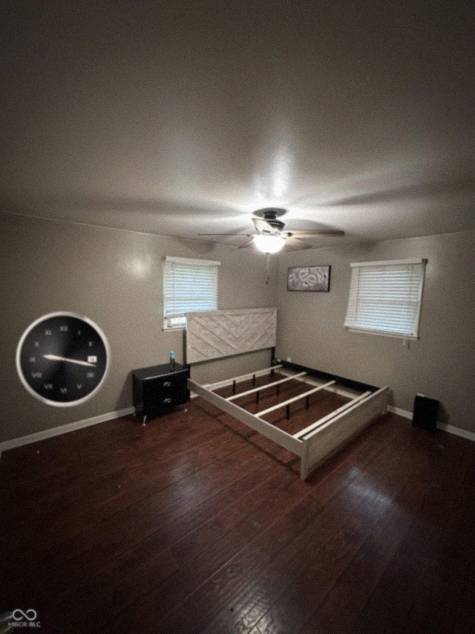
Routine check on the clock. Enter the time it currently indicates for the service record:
9:17
